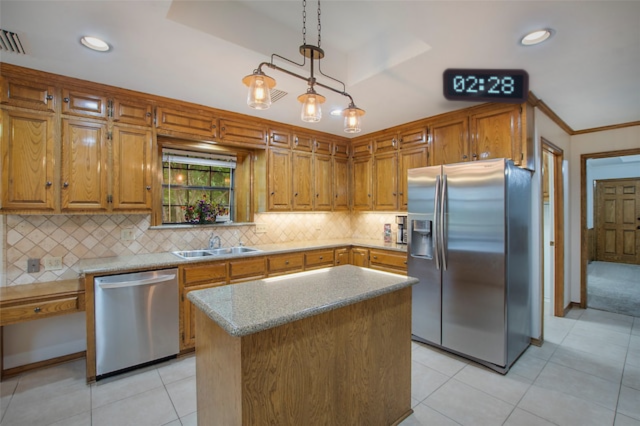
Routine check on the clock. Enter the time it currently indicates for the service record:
2:28
